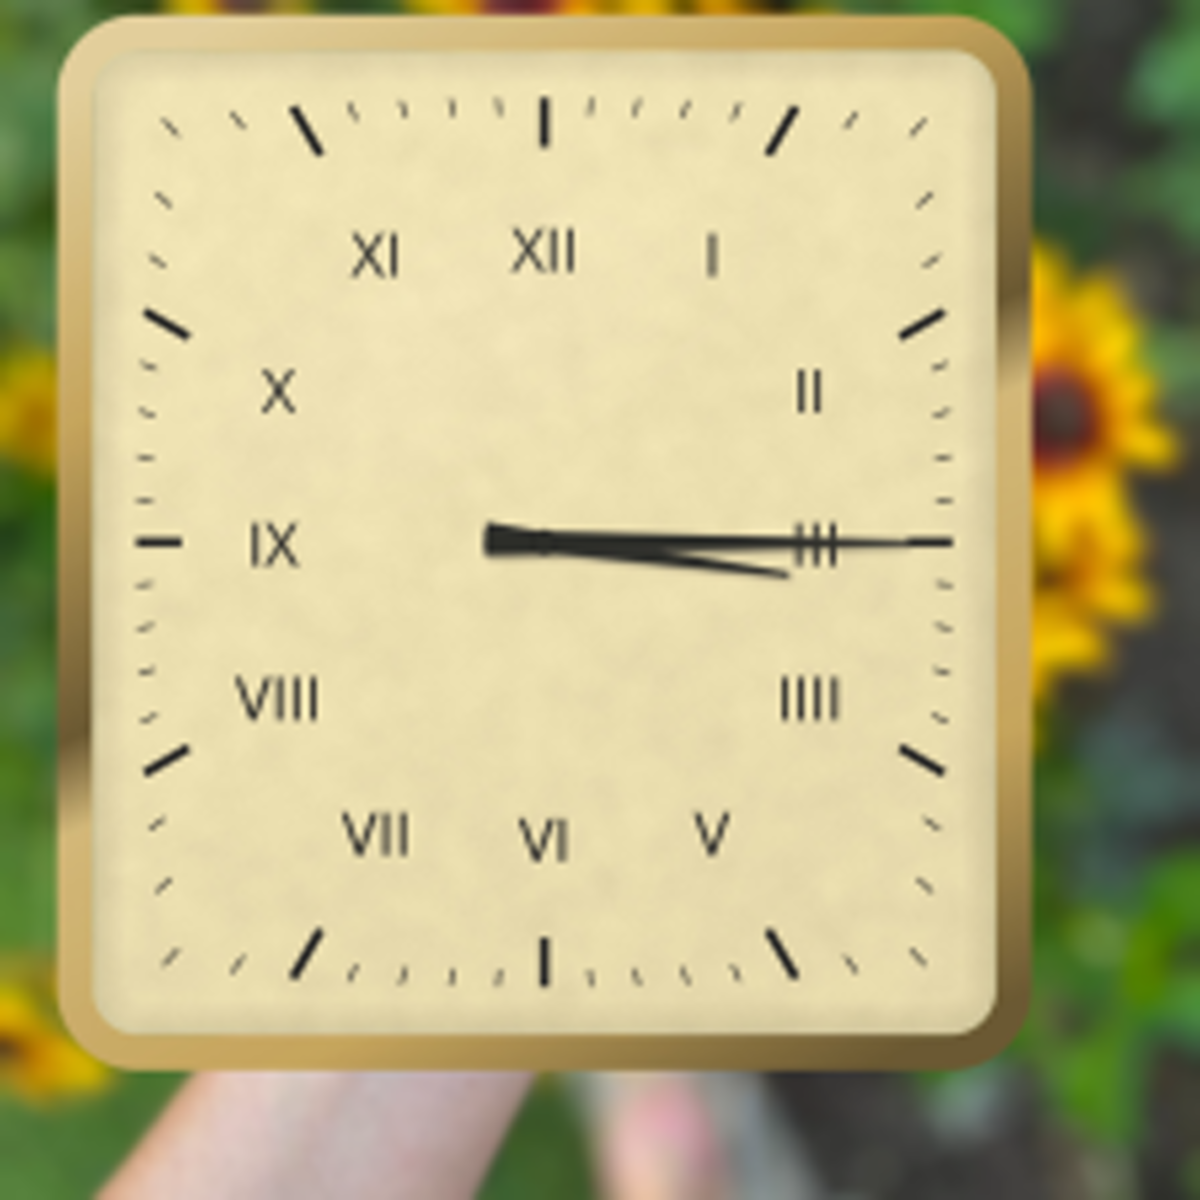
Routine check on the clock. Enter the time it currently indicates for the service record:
3:15
